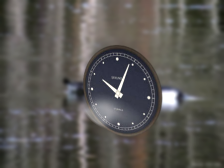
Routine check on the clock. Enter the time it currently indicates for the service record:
10:04
